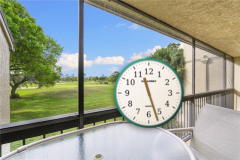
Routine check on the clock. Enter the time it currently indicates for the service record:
11:27
